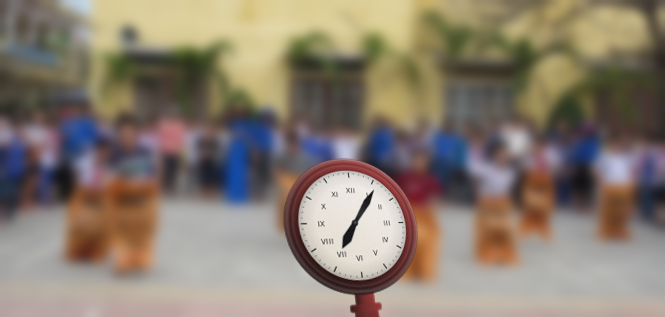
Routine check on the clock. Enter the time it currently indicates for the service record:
7:06
